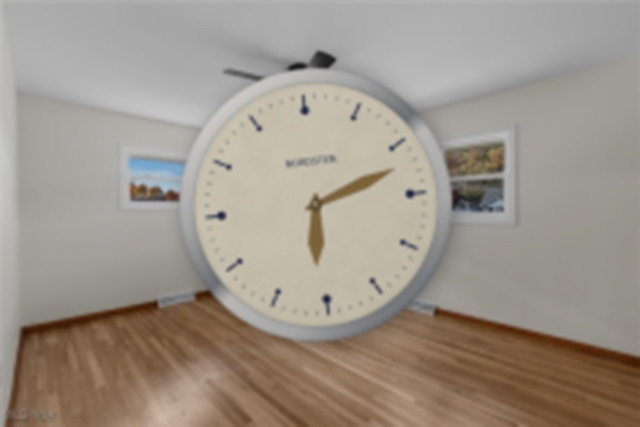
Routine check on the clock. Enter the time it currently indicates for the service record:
6:12
